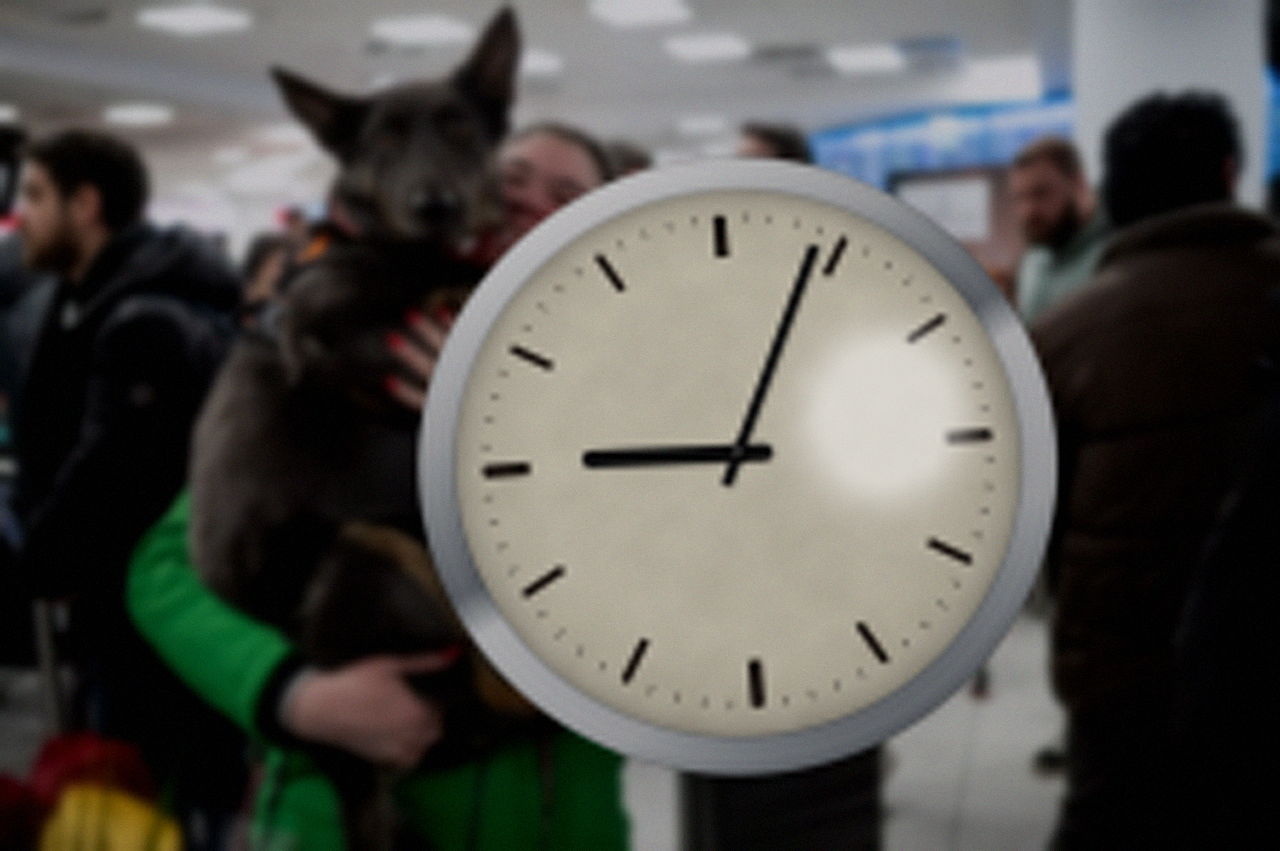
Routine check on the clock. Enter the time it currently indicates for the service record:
9:04
